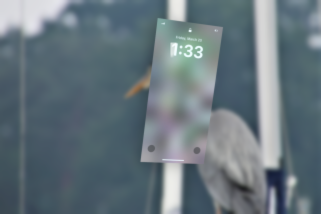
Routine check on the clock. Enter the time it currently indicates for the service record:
1:33
